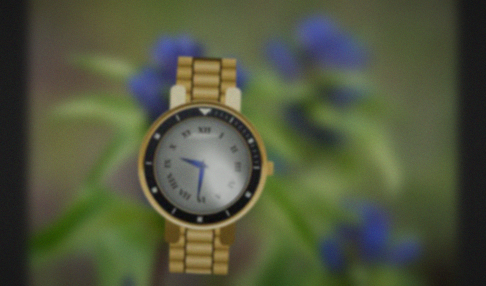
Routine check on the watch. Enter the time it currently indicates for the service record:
9:31
